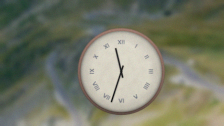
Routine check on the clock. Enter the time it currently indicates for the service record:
11:33
